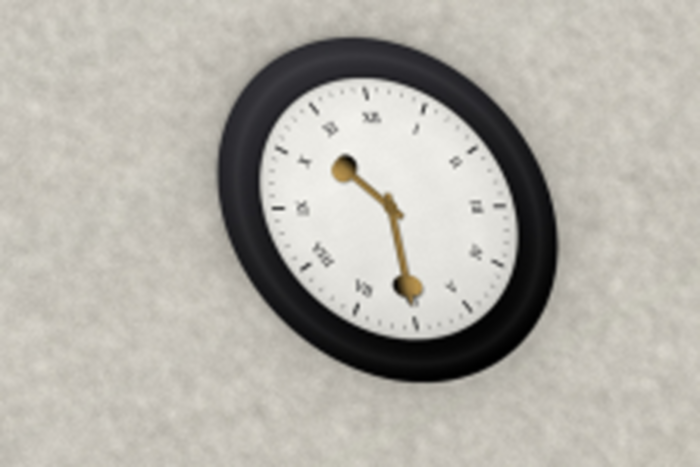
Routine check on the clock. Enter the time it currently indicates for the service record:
10:30
